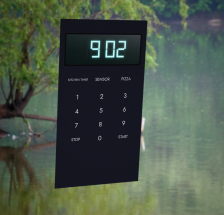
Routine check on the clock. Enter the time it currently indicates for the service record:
9:02
